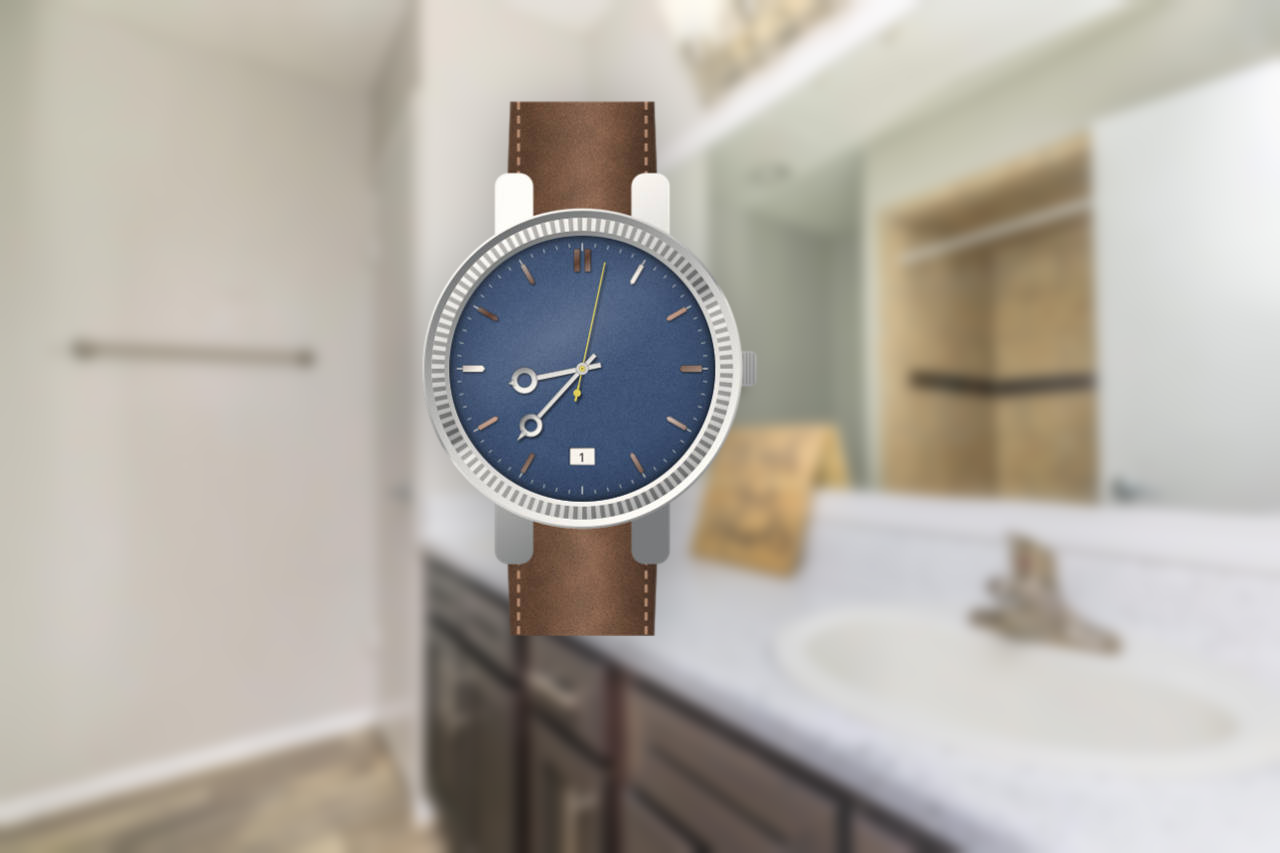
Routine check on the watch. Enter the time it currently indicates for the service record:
8:37:02
